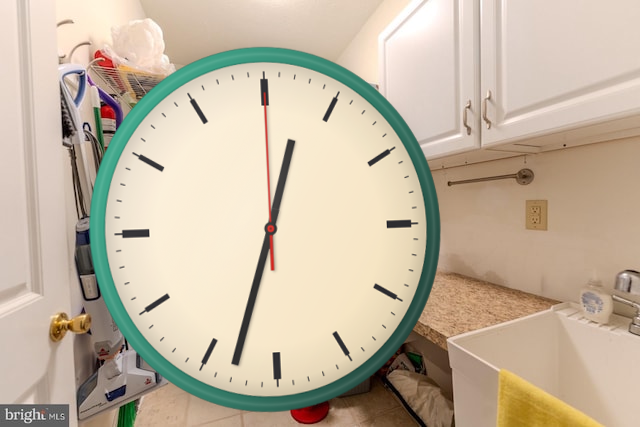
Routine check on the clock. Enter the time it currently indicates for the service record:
12:33:00
